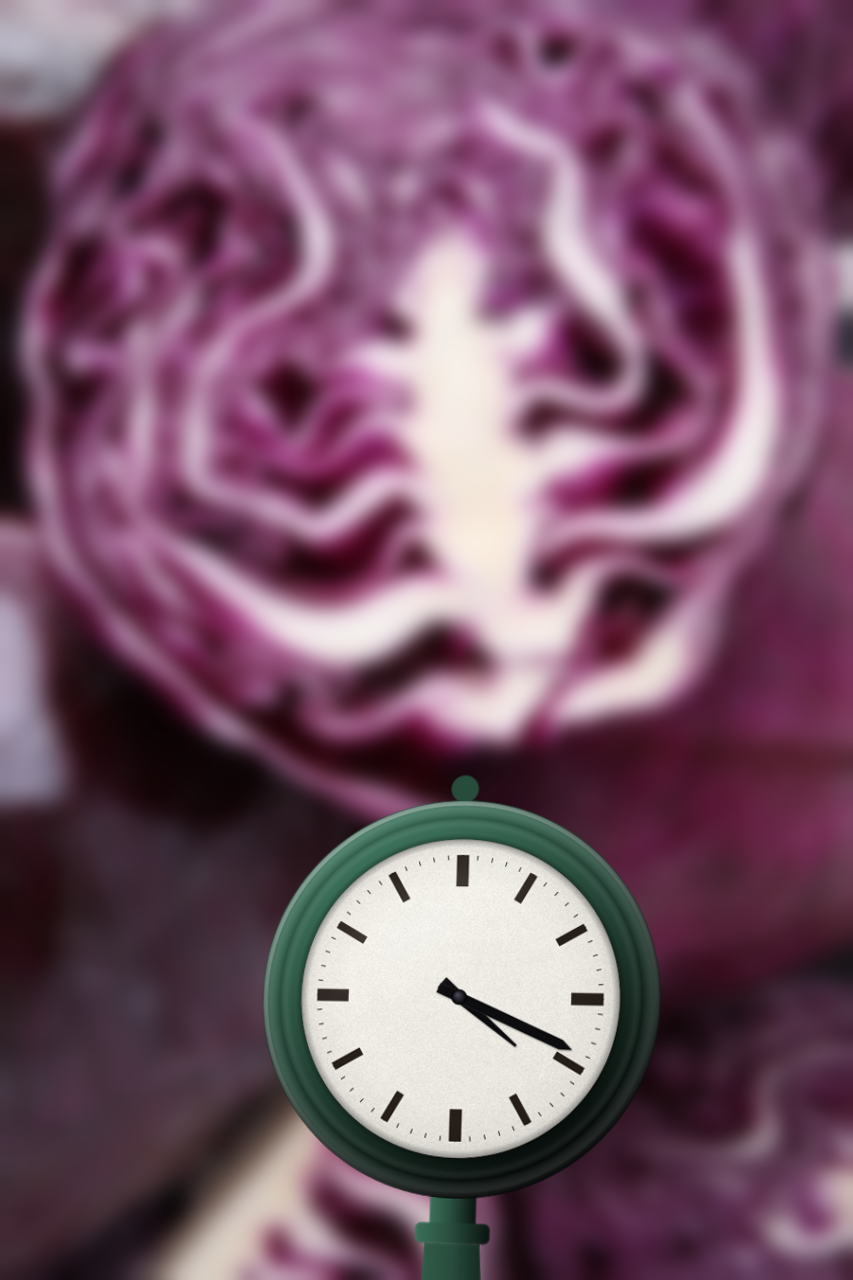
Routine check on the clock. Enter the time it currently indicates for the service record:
4:19
